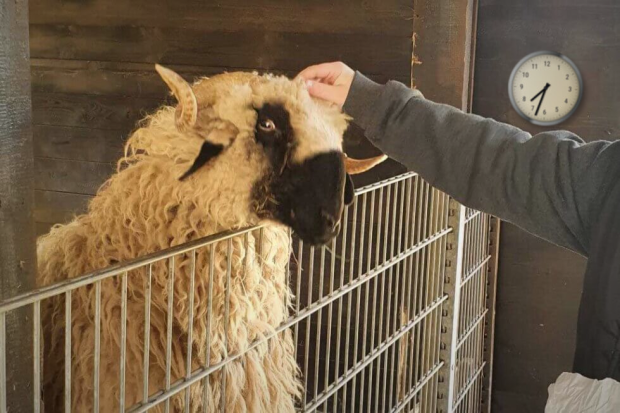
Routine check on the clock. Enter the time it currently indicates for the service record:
7:33
